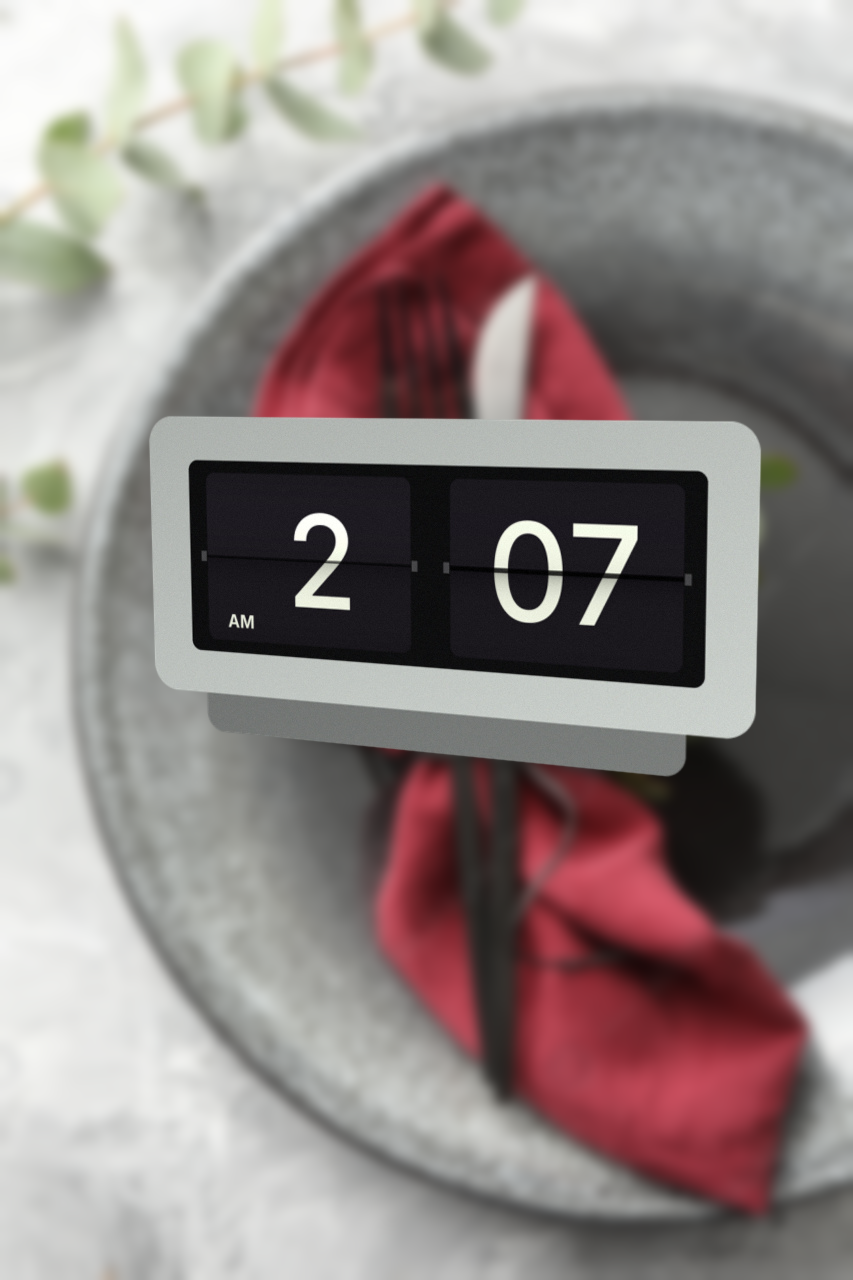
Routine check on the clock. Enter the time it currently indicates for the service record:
2:07
